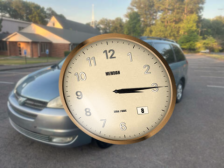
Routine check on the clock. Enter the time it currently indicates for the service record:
3:15
